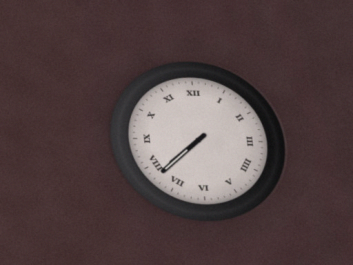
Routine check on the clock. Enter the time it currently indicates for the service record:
7:38
